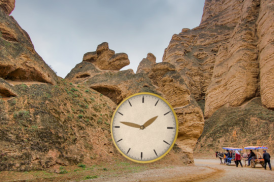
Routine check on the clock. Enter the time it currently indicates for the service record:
1:47
